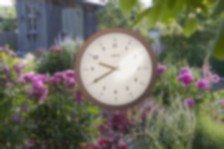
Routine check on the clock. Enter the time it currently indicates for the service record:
9:40
